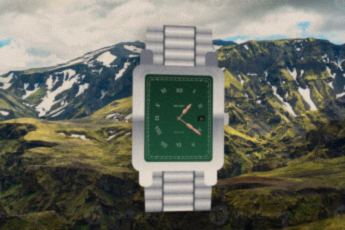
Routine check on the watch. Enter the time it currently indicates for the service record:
1:21
